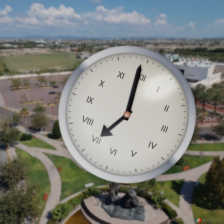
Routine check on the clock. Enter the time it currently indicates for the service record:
6:59
